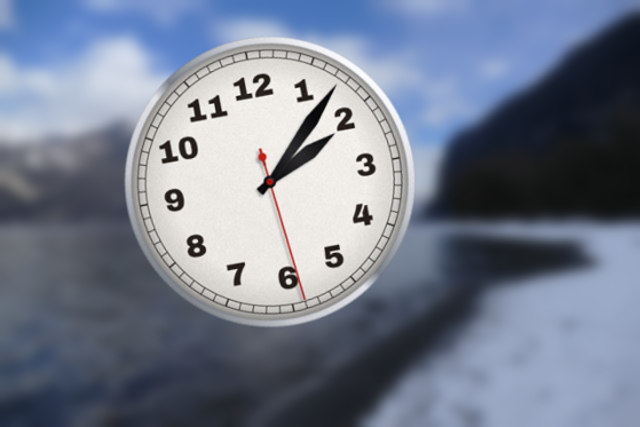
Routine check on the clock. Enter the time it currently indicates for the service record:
2:07:29
